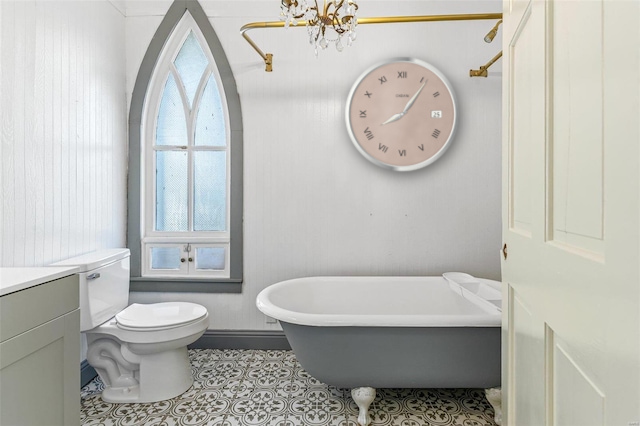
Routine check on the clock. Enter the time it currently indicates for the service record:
8:06
